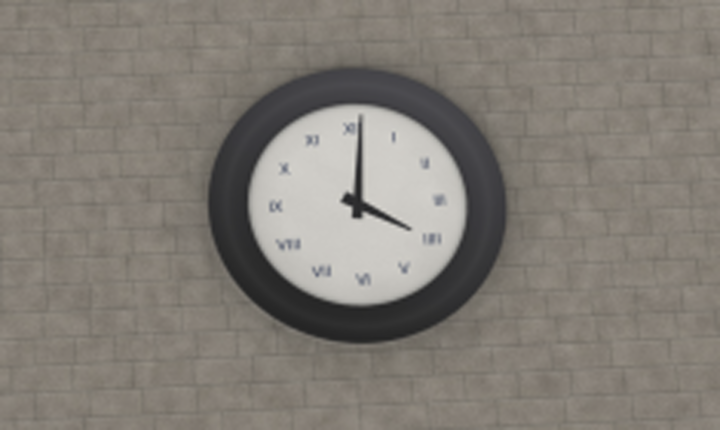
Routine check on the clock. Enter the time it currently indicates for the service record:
4:01
